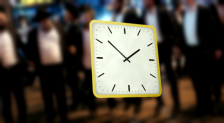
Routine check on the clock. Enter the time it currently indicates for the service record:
1:52
